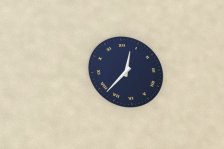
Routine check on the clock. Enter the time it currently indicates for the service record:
12:38
